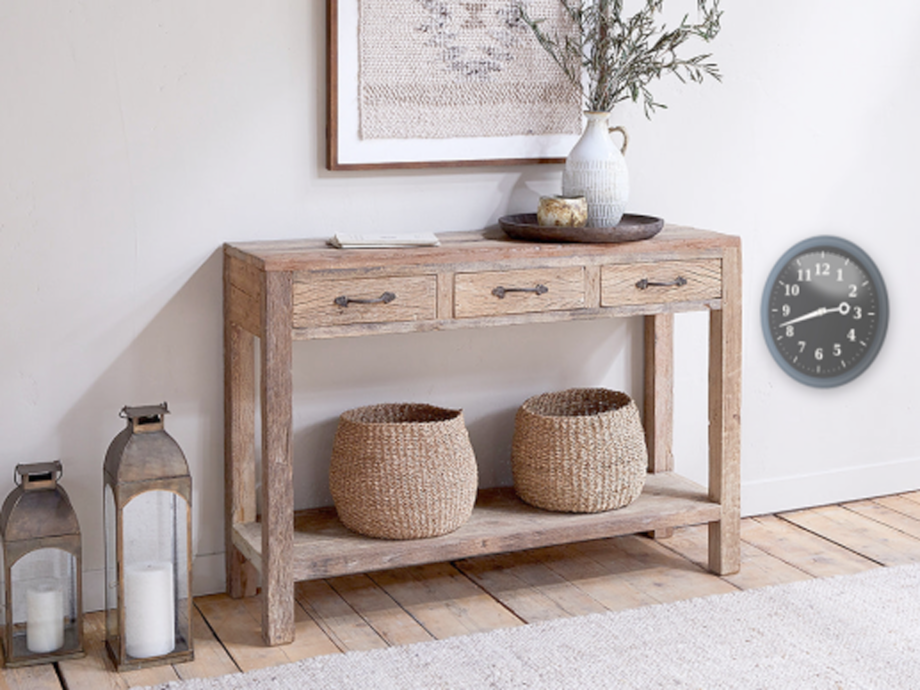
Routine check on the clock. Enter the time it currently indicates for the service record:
2:42
